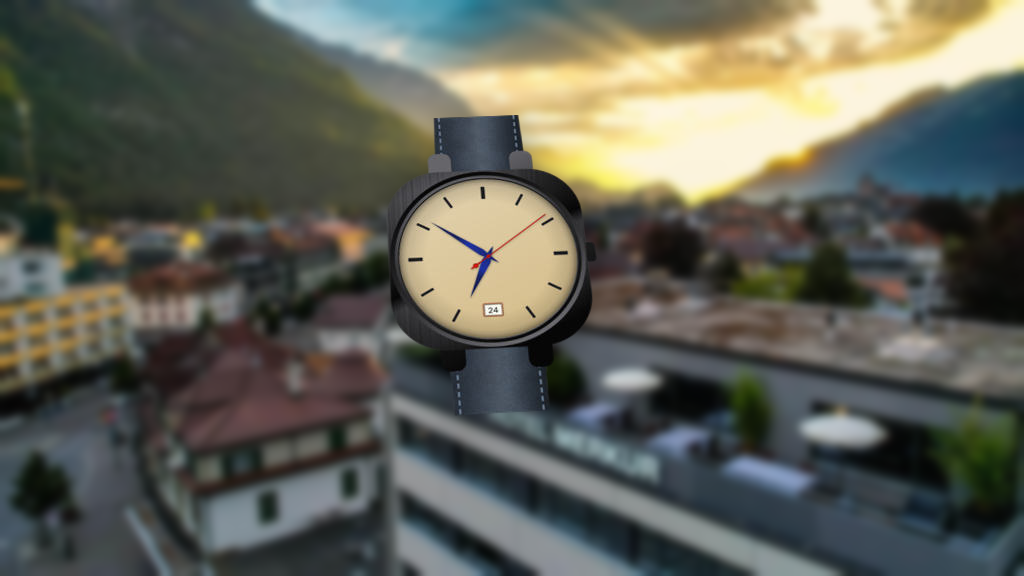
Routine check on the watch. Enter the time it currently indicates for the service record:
6:51:09
